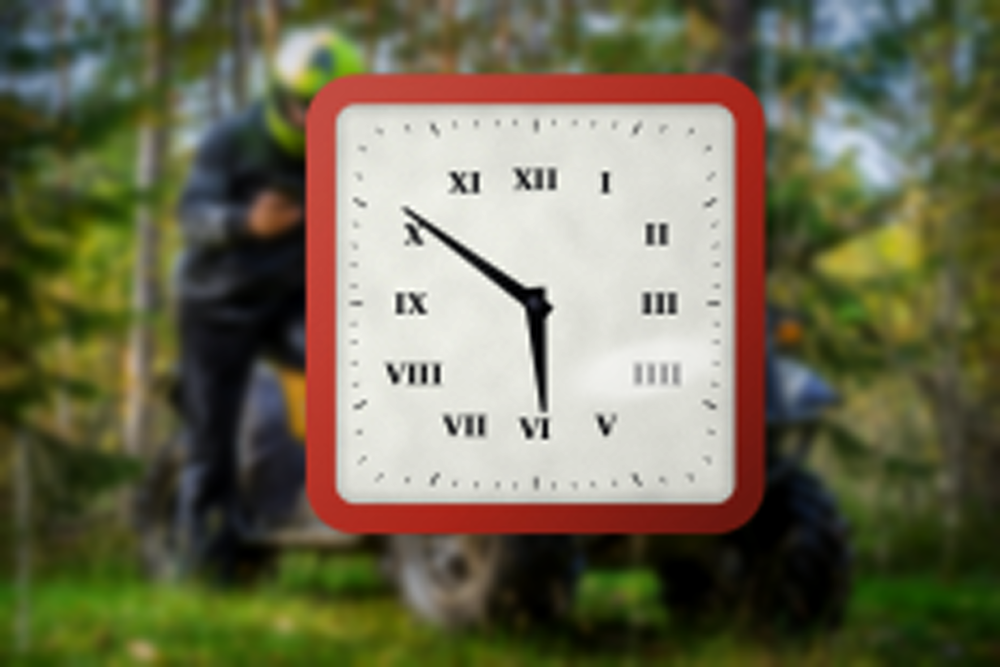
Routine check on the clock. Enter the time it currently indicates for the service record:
5:51
